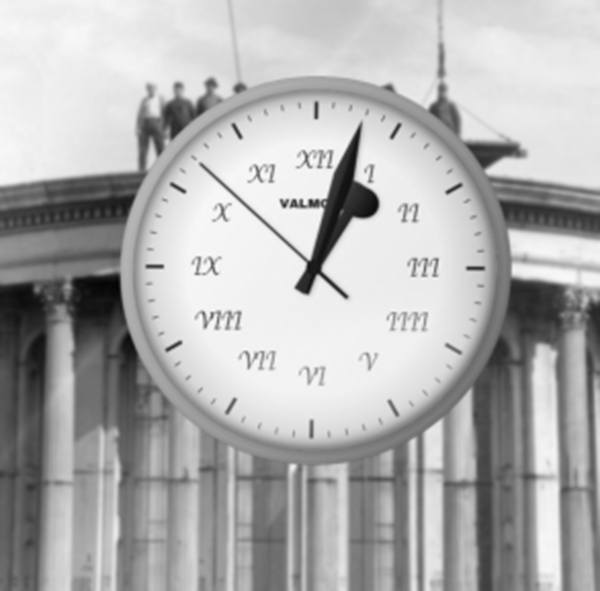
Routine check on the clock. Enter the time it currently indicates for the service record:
1:02:52
